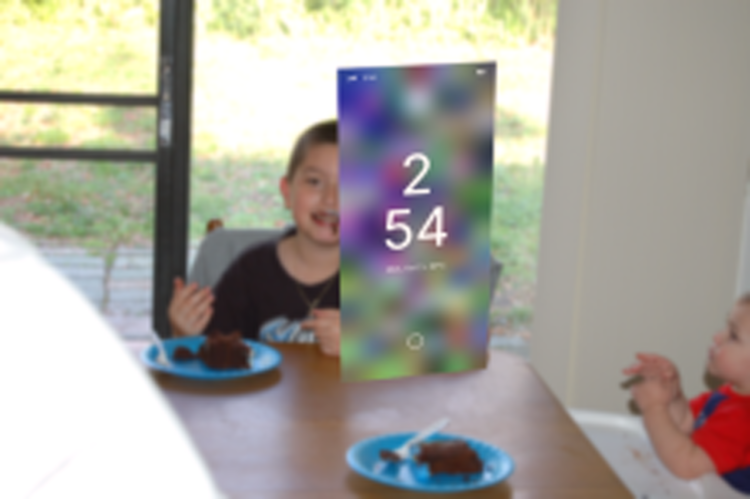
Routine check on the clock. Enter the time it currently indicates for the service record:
2:54
